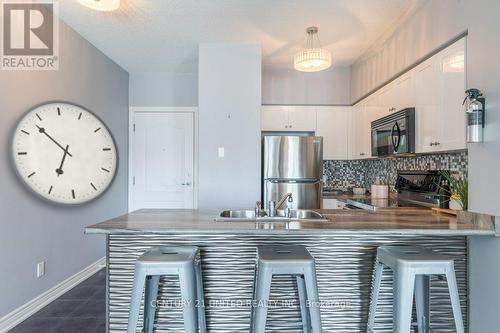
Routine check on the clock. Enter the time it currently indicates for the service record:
6:53
